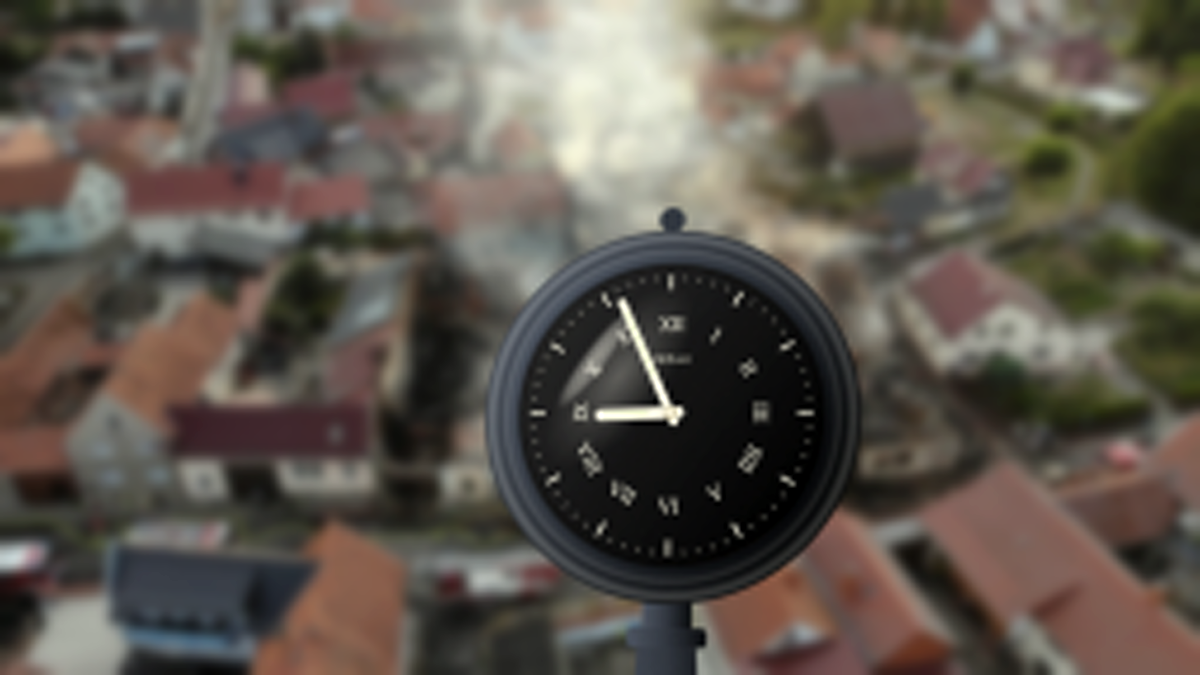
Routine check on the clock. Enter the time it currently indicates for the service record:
8:56
